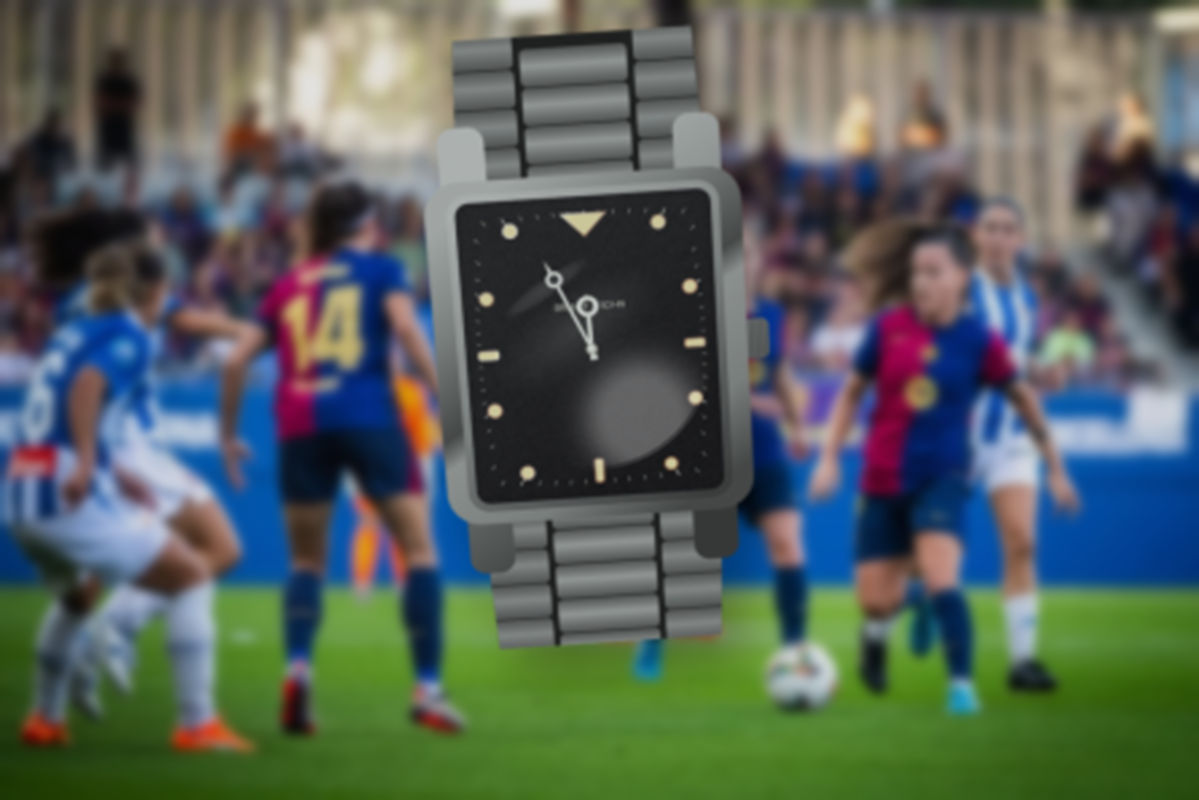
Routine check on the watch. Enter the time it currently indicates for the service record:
11:56
